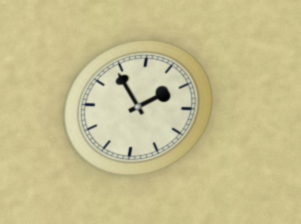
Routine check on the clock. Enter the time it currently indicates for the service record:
1:54
